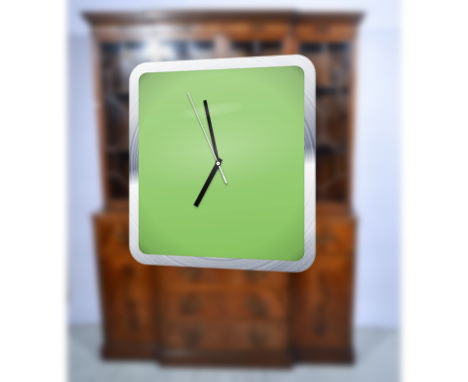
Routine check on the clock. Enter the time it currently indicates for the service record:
6:57:56
